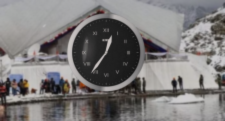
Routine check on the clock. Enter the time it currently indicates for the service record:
12:36
